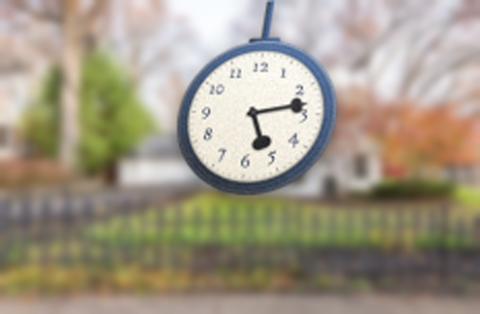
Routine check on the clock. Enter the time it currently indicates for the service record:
5:13
